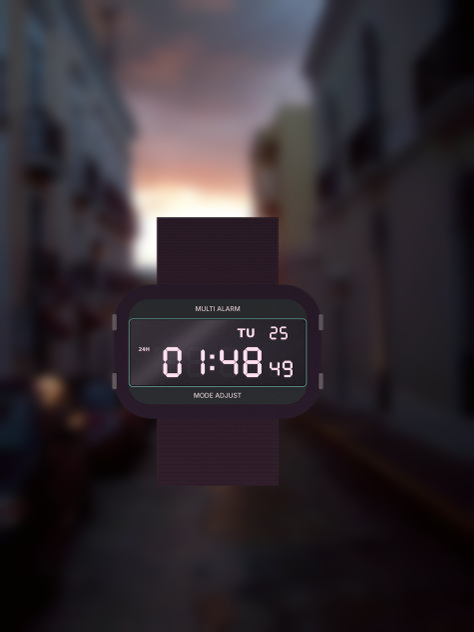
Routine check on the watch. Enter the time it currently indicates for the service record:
1:48:49
